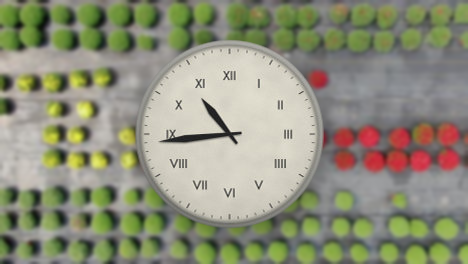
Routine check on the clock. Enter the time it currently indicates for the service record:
10:44
